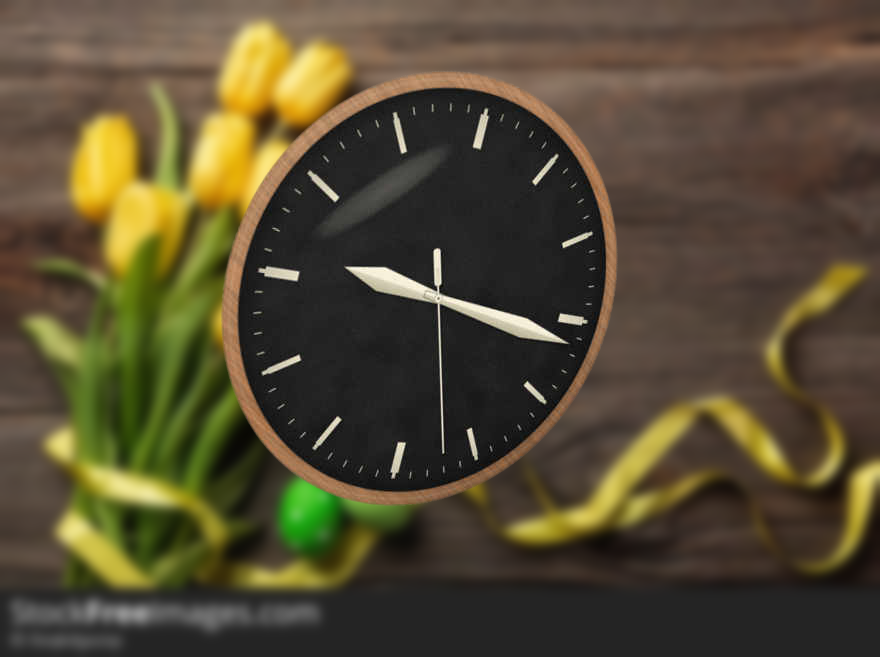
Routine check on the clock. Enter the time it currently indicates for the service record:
9:16:27
